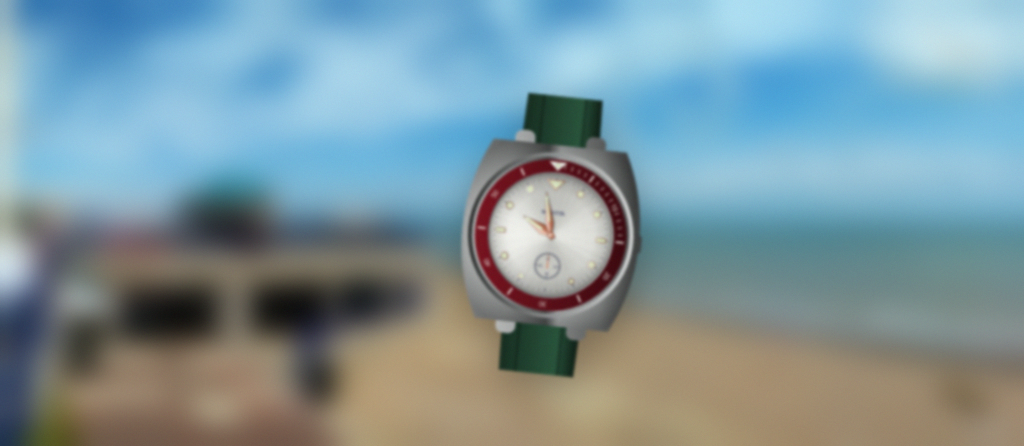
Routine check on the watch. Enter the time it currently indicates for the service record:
9:58
